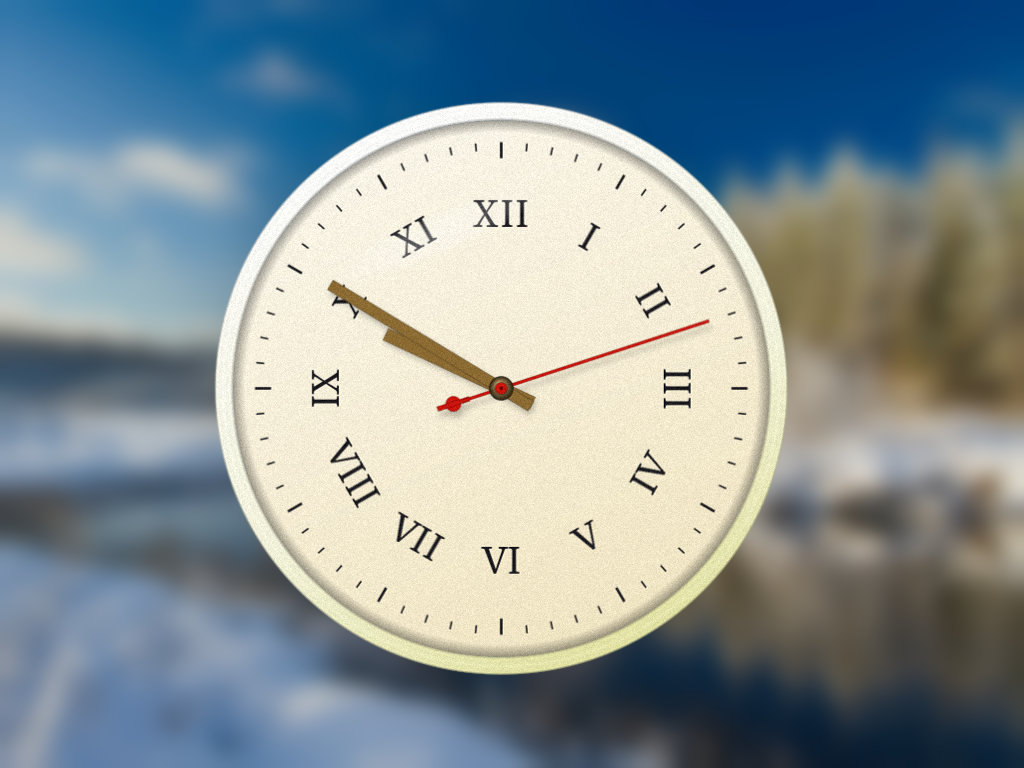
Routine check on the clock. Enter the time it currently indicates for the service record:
9:50:12
